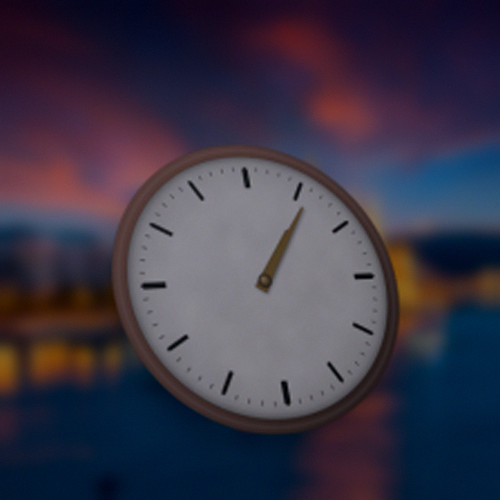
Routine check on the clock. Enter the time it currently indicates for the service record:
1:06
